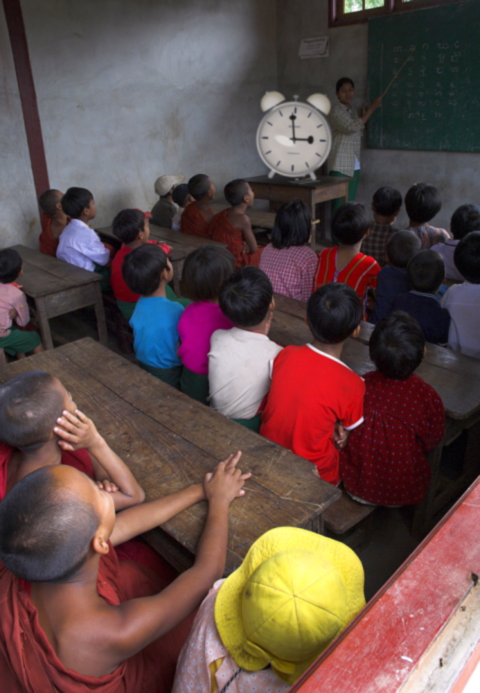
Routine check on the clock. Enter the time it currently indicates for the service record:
2:59
